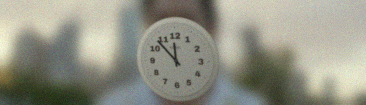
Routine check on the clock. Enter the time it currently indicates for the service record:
11:53
